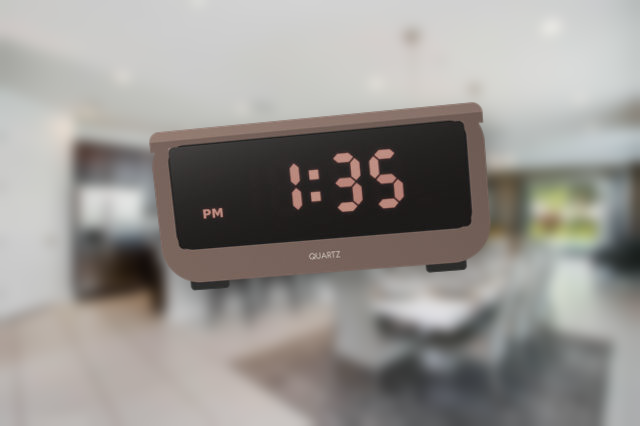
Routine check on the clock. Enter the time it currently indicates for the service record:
1:35
